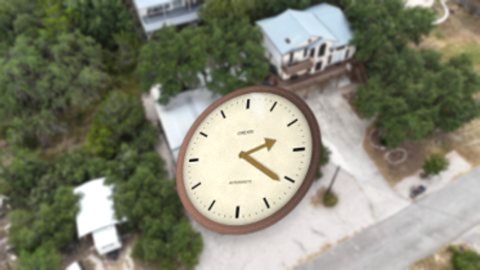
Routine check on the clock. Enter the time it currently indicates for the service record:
2:21
